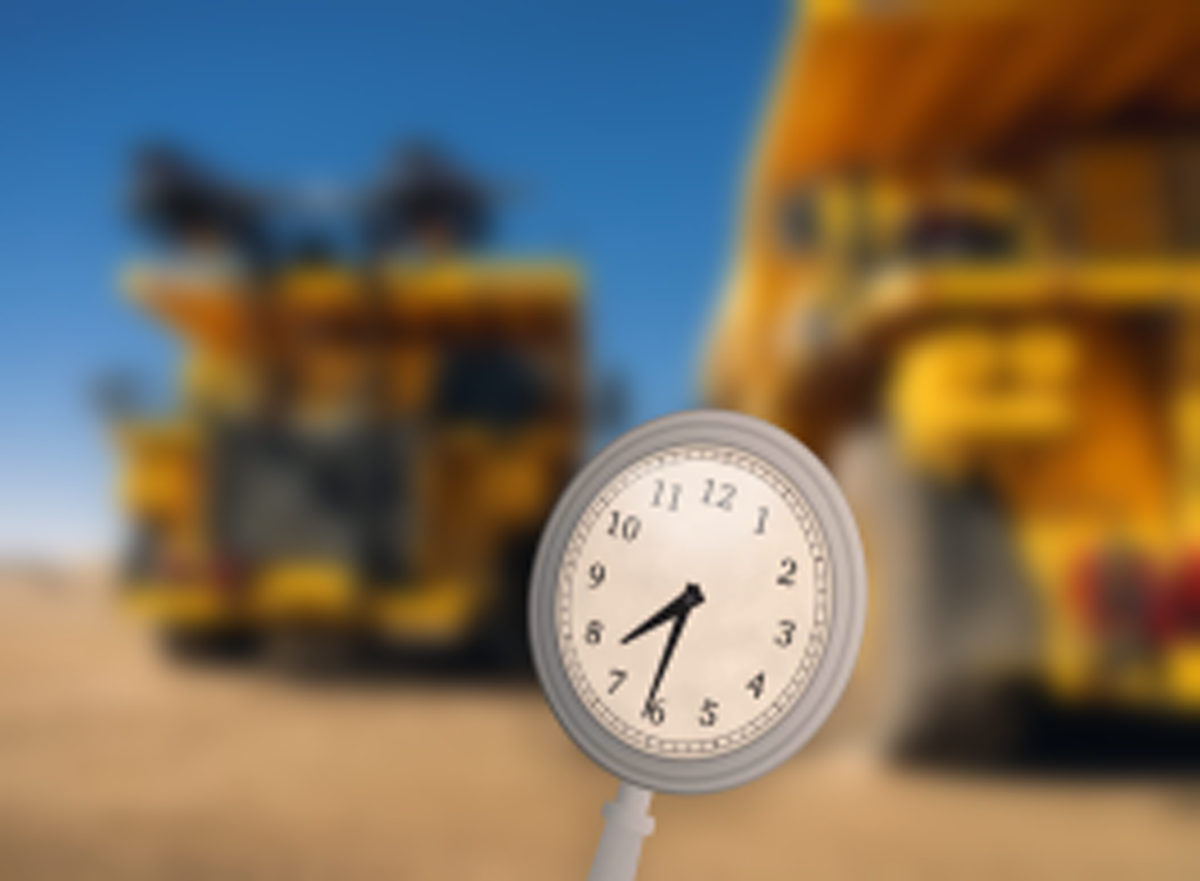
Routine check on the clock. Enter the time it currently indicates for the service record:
7:31
